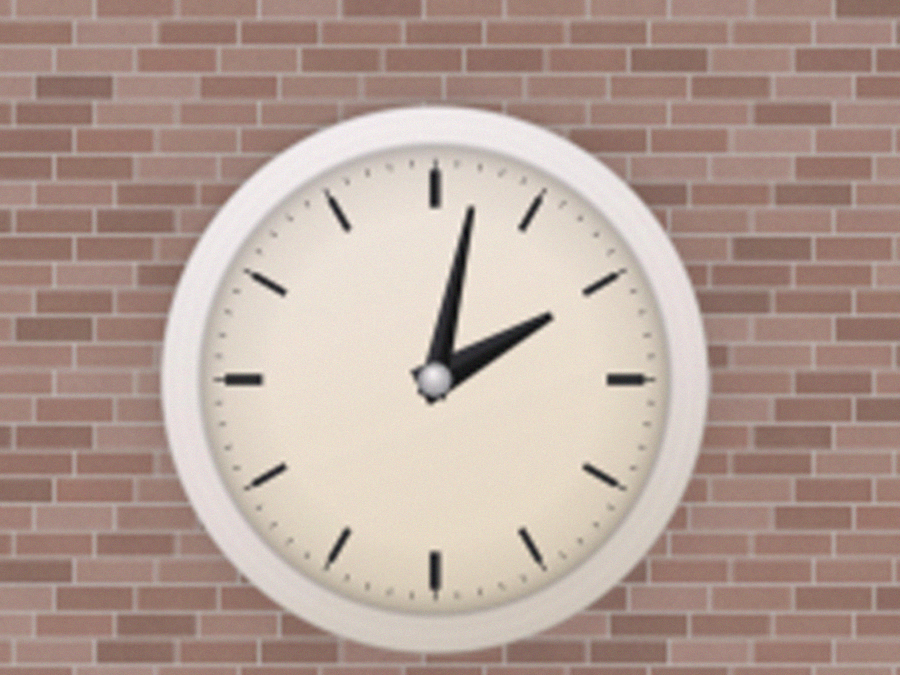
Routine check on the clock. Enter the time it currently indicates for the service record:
2:02
